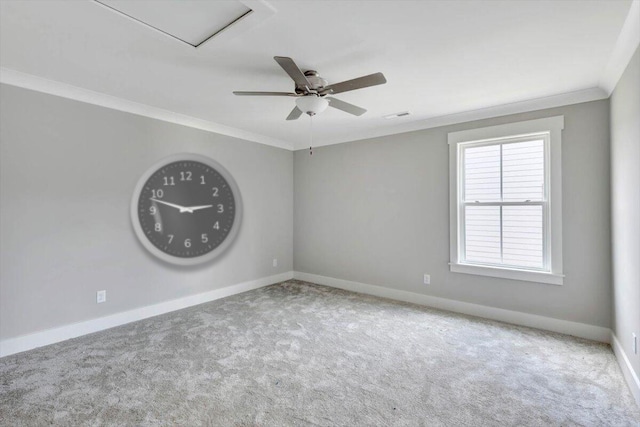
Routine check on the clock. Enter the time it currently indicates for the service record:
2:48
